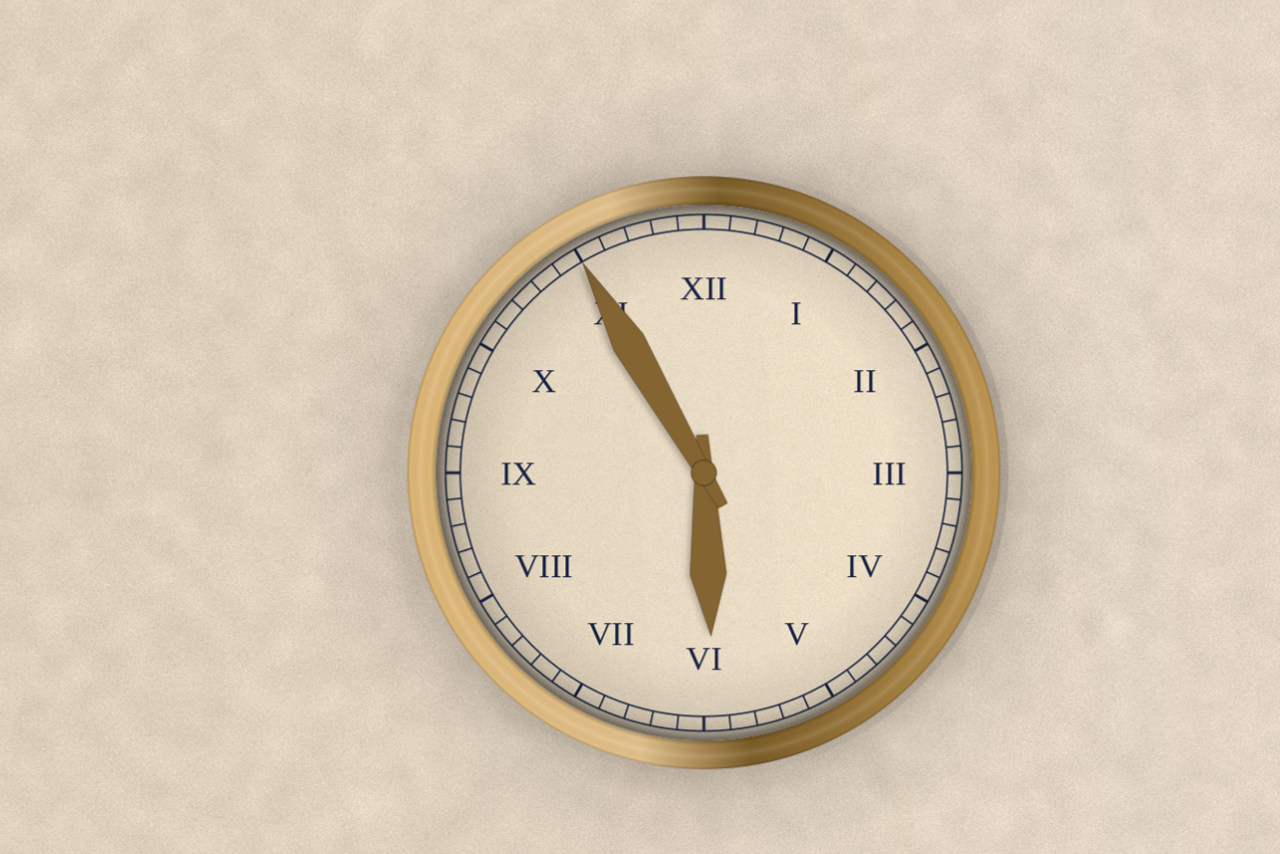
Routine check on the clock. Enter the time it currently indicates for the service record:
5:55
